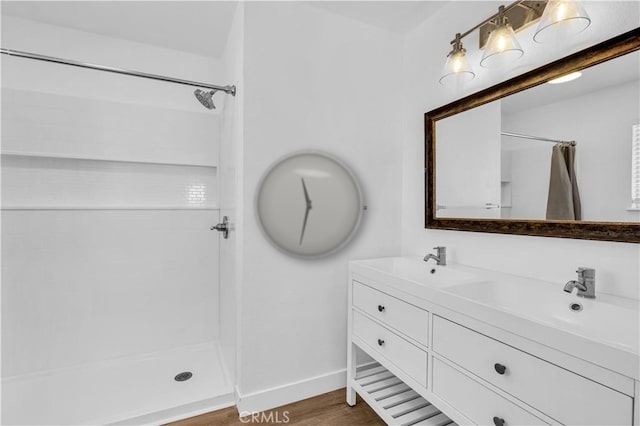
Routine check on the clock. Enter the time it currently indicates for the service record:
11:32
